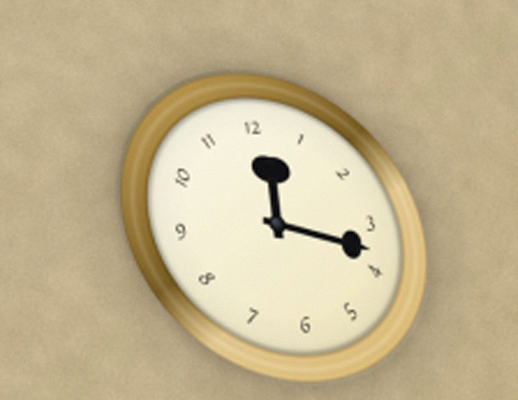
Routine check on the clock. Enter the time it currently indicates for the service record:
12:18
